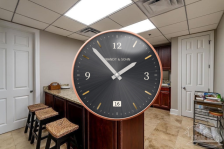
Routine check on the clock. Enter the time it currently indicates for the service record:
1:53
